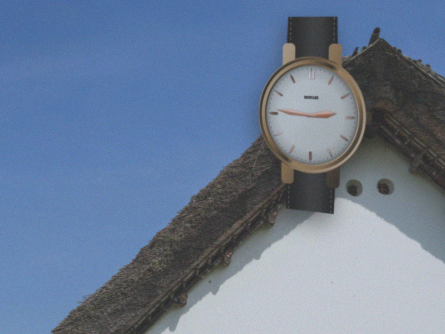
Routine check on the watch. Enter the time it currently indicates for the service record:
2:46
